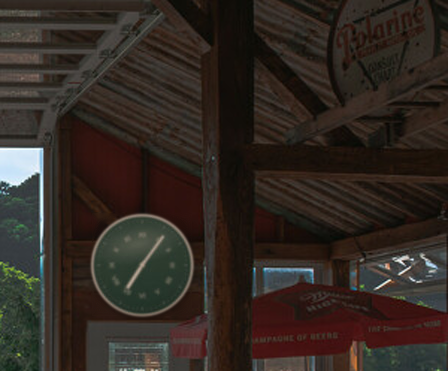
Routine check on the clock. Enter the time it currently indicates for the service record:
7:06
